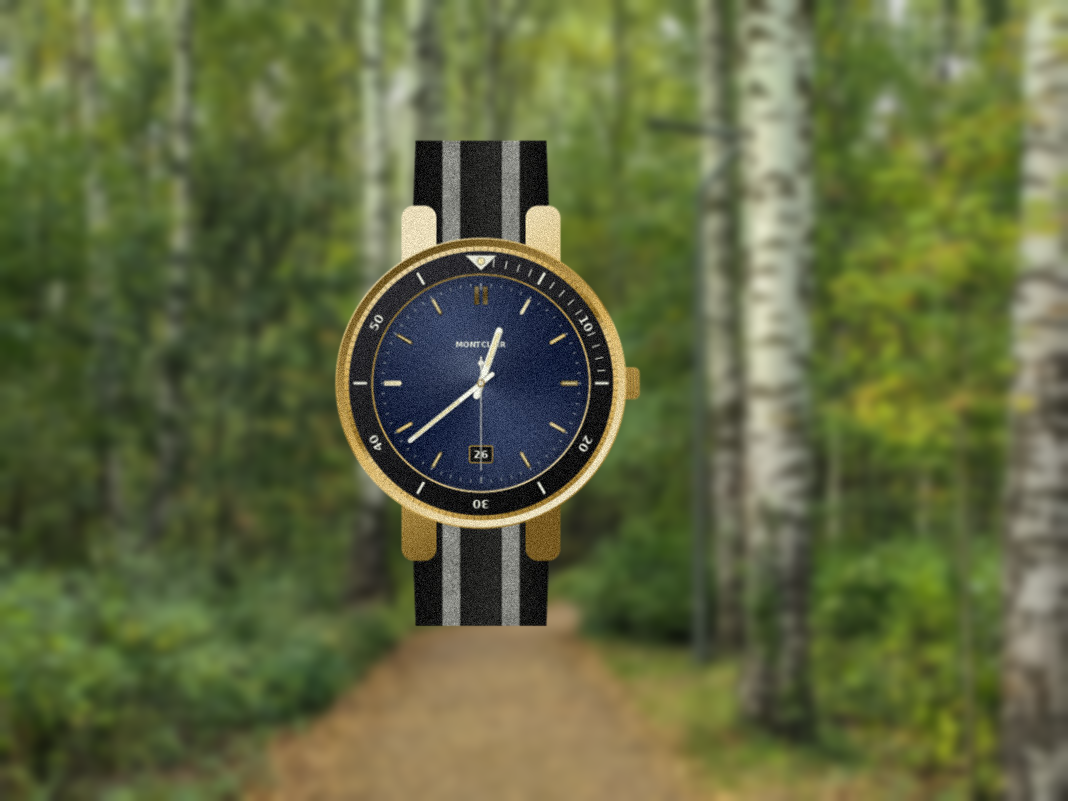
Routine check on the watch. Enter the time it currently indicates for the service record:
12:38:30
